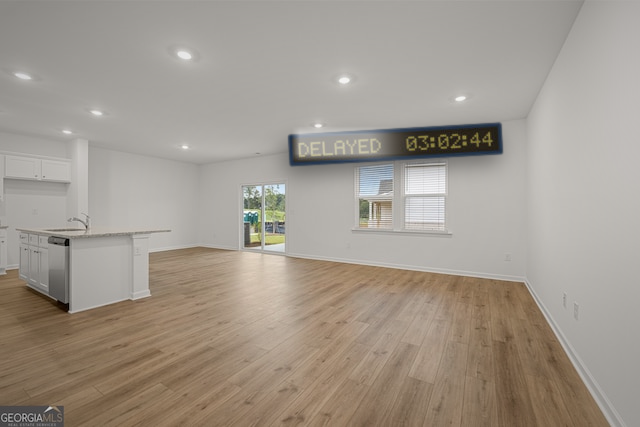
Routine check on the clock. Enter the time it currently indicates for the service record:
3:02:44
